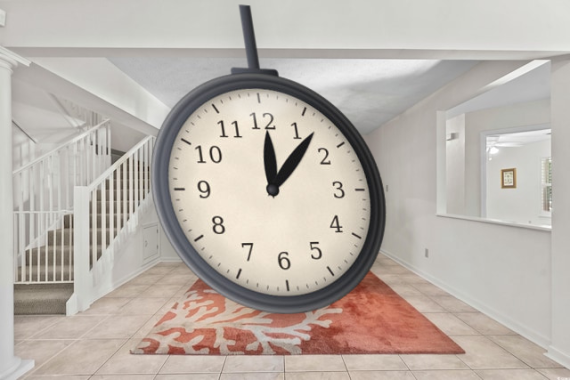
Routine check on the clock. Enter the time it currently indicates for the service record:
12:07
